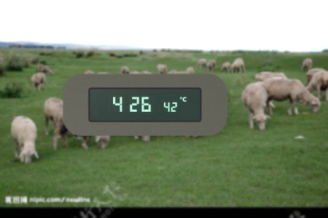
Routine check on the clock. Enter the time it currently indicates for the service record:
4:26
